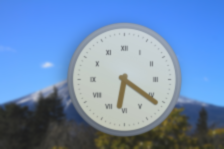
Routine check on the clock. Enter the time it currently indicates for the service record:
6:21
